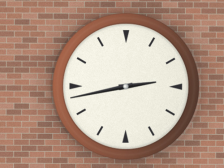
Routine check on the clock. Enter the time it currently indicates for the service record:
2:43
